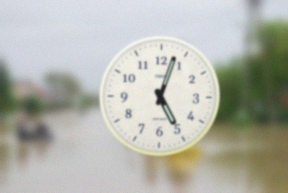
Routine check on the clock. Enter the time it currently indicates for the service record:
5:03
